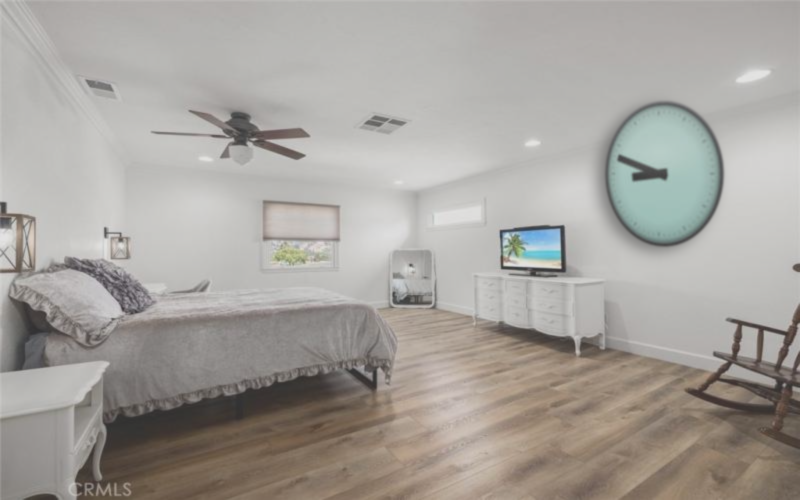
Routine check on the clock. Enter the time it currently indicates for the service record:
8:48
